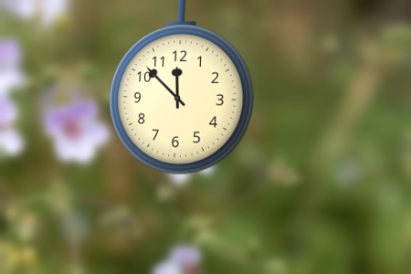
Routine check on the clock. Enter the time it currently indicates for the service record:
11:52
